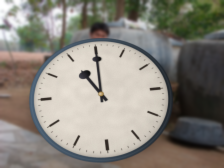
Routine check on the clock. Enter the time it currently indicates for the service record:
11:00
